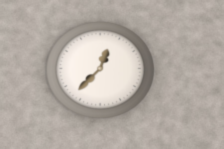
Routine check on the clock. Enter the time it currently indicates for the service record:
12:37
